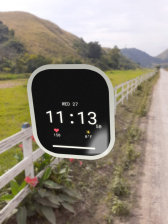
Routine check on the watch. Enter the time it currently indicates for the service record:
11:13
